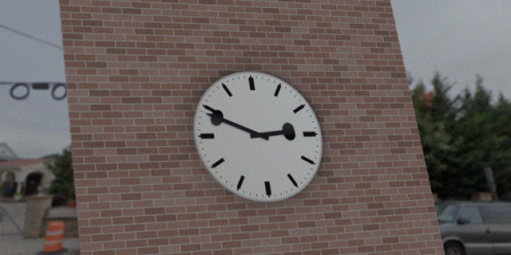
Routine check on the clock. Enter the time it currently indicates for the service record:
2:49
